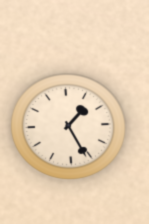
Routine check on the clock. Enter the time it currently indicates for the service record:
1:26
